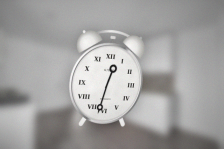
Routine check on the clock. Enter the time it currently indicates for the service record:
12:32
